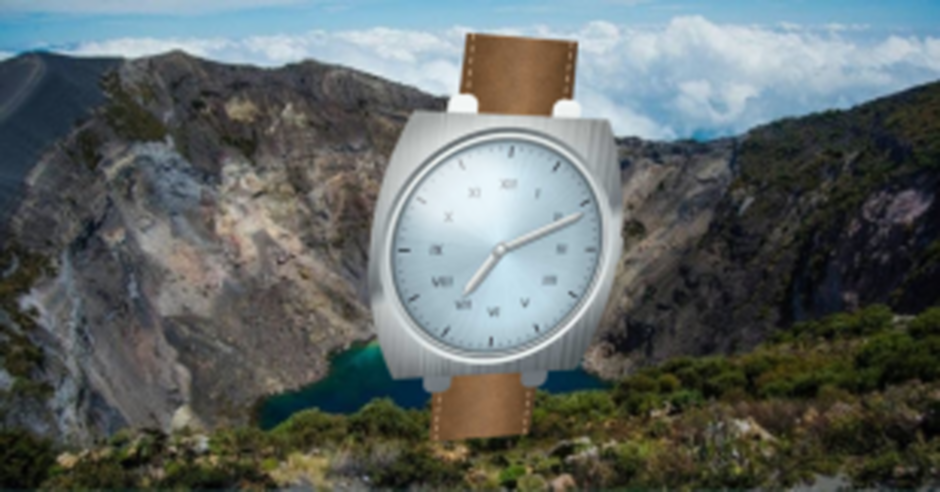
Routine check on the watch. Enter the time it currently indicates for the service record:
7:11
